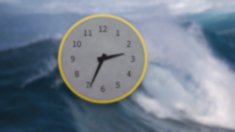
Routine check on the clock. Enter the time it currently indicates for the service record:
2:34
